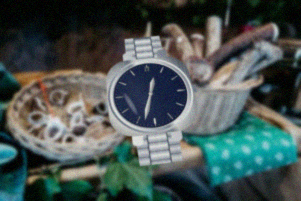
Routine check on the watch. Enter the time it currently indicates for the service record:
12:33
